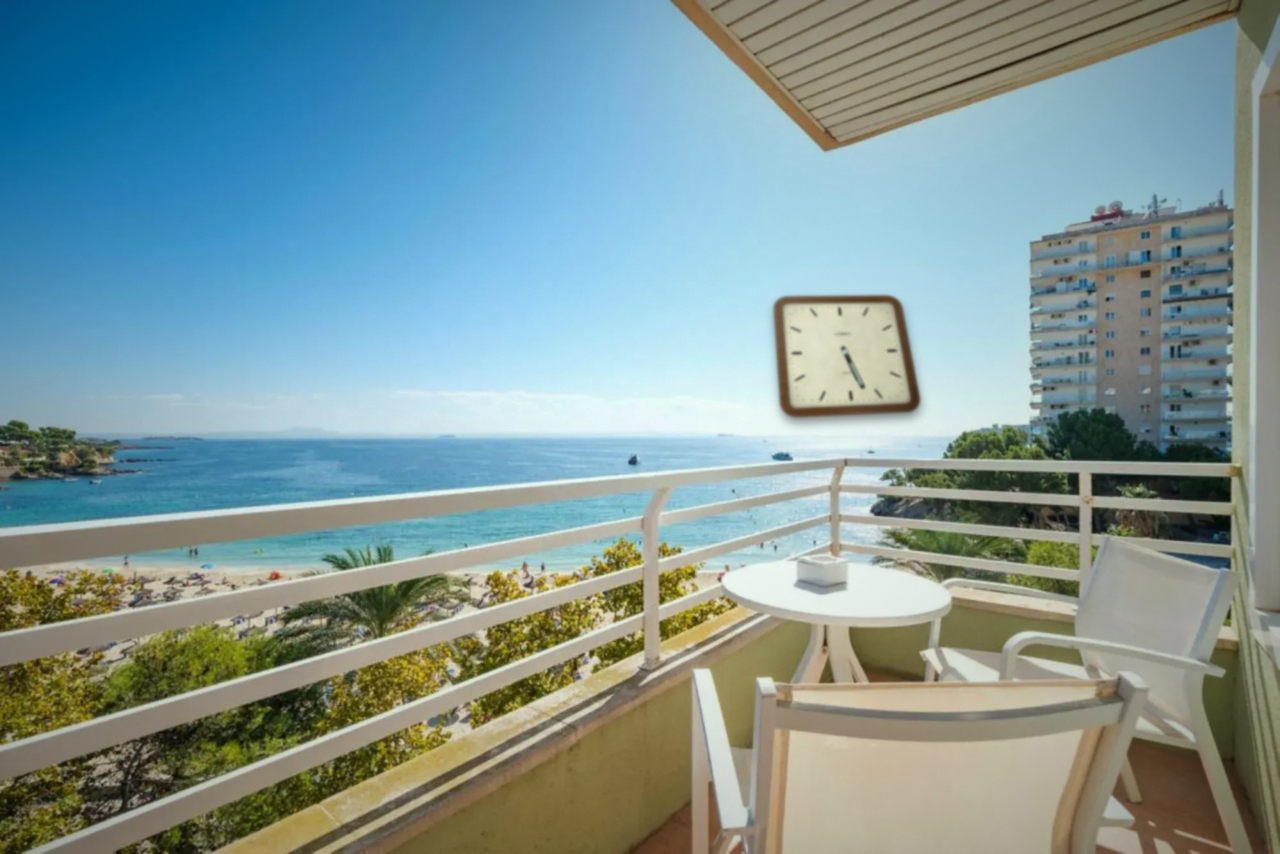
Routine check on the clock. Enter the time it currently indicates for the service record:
5:27
